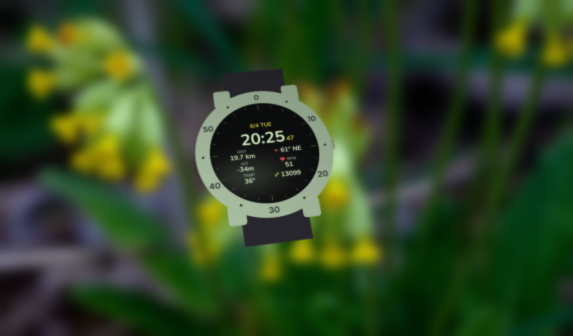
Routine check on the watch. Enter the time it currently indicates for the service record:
20:25
